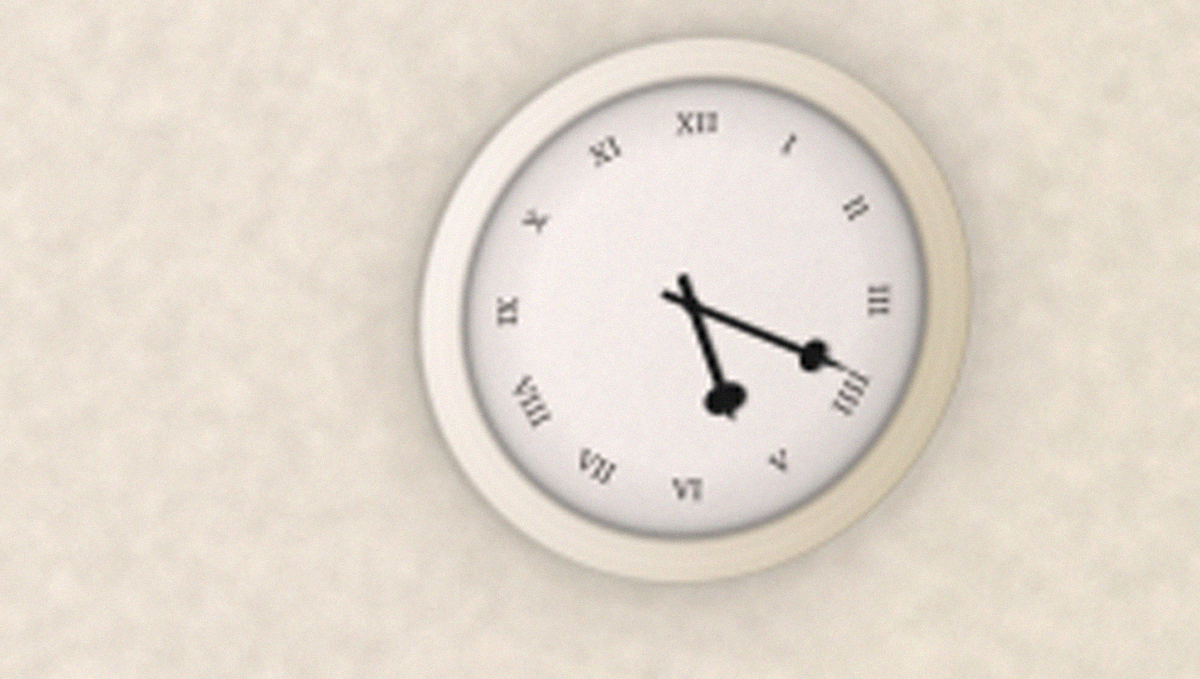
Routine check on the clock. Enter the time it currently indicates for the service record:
5:19
